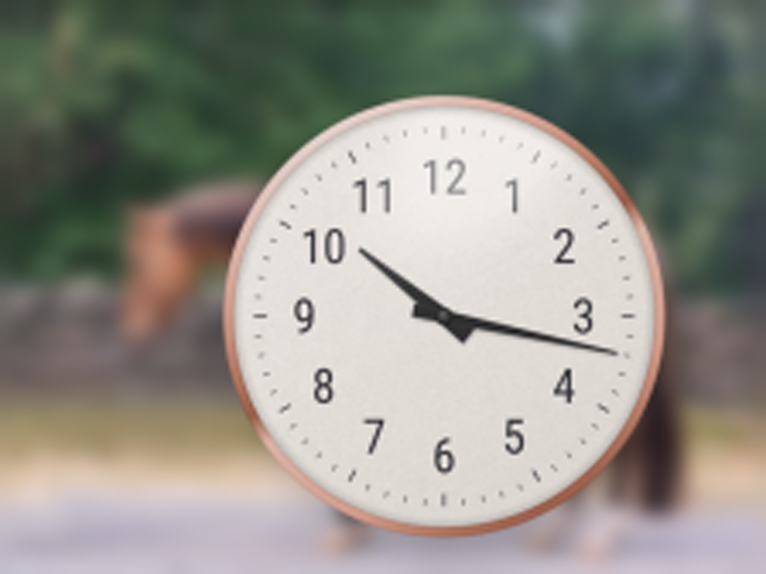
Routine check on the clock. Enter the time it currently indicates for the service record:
10:17
